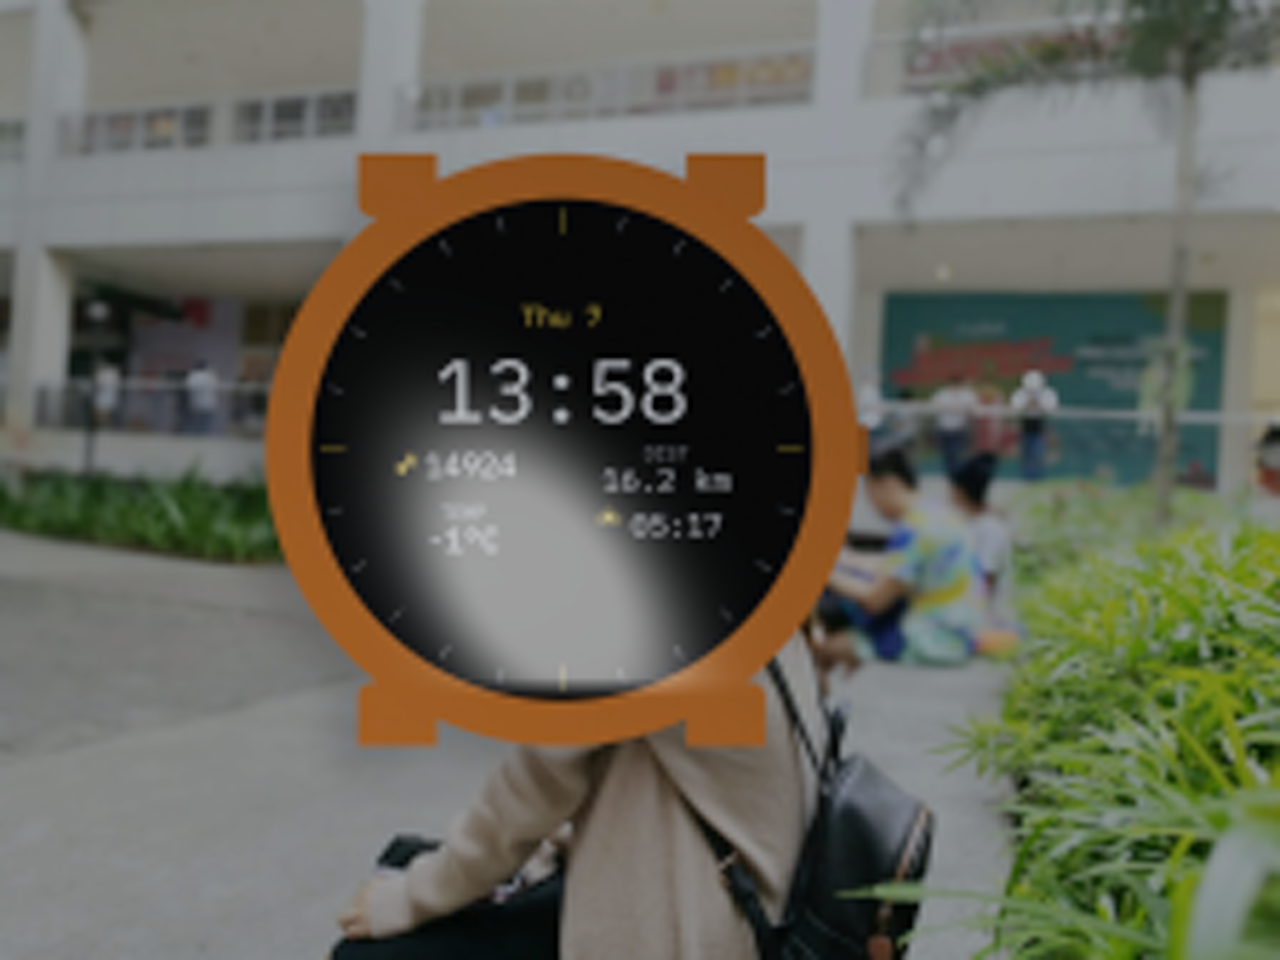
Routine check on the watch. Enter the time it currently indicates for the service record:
13:58
